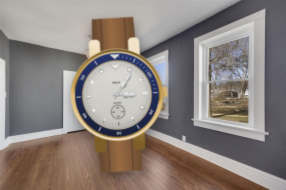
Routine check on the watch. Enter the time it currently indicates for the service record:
3:06
